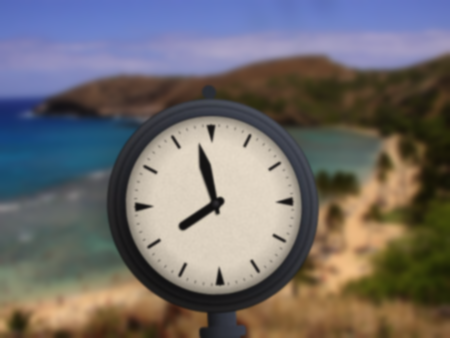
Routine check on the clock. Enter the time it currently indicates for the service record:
7:58
